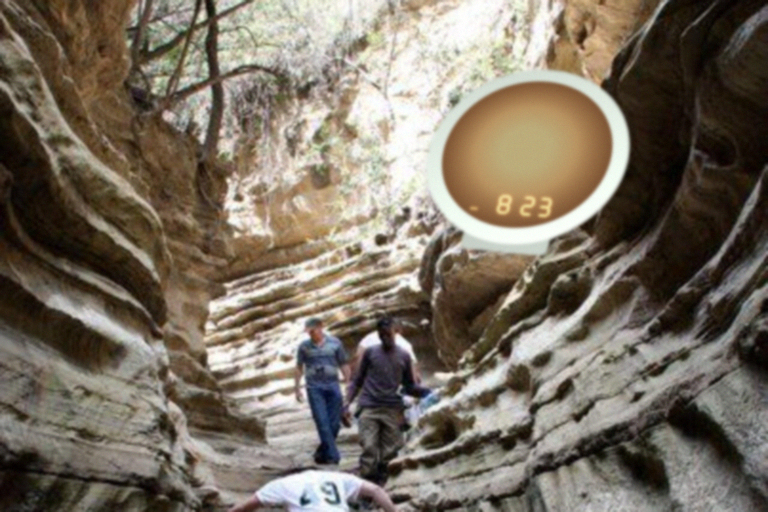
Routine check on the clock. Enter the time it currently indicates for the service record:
8:23
